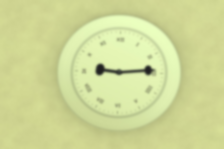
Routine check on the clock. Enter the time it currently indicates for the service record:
9:14
